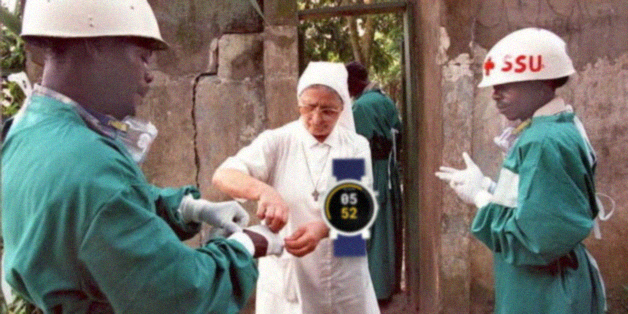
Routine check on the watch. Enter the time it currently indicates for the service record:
5:52
